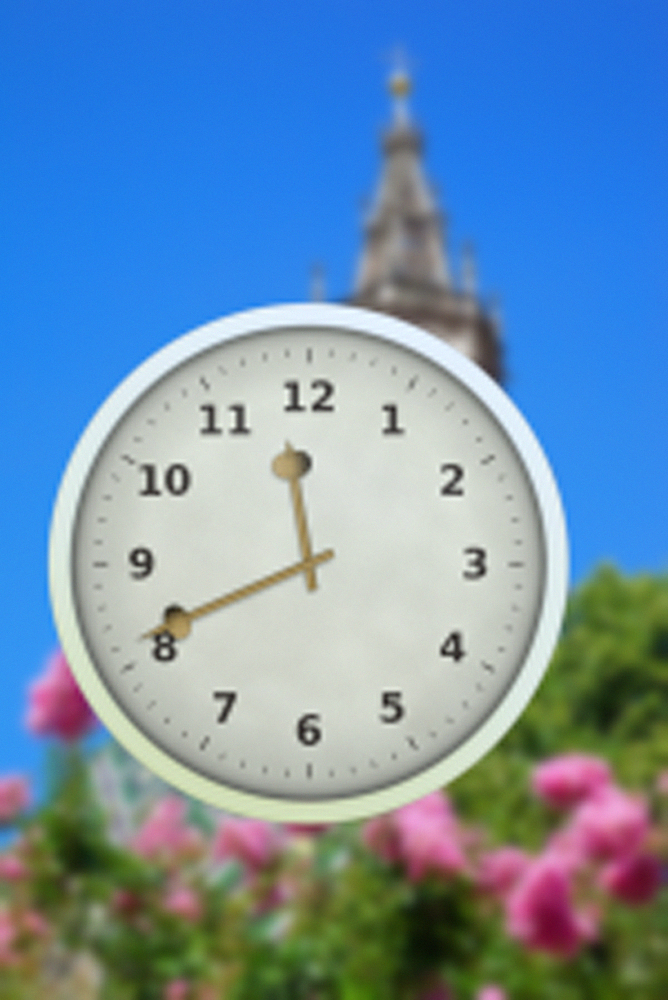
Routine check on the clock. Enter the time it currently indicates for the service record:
11:41
